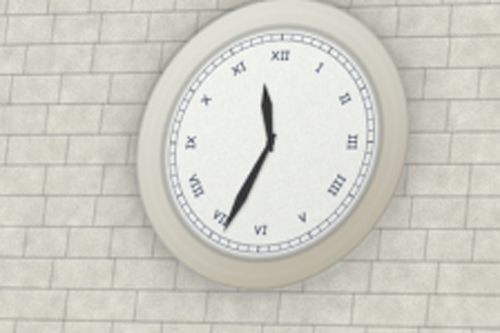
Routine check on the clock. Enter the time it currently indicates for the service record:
11:34
